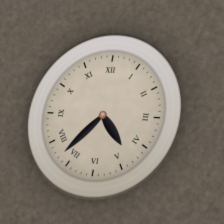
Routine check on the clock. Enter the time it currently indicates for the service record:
4:37
